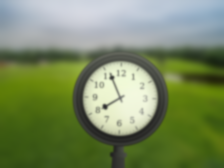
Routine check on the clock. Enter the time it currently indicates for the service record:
7:56
